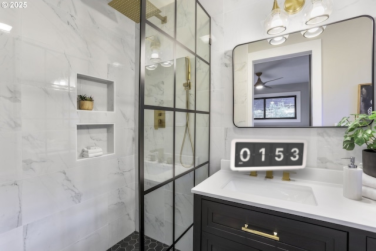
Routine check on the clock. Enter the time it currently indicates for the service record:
1:53
